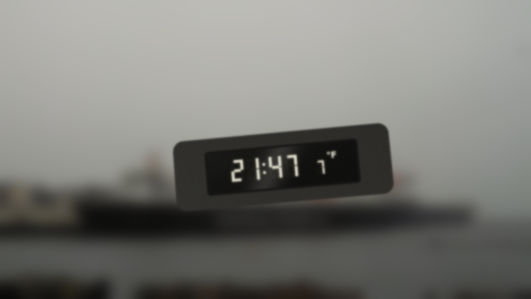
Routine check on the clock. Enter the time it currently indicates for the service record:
21:47
